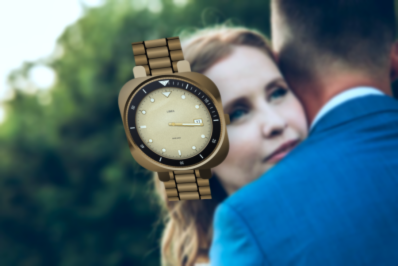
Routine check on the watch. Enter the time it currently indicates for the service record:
3:16
